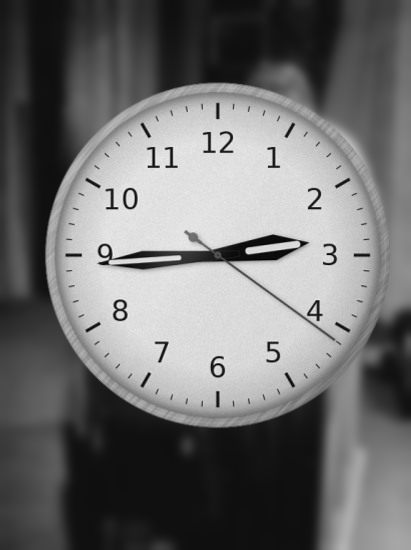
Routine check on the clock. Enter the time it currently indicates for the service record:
2:44:21
